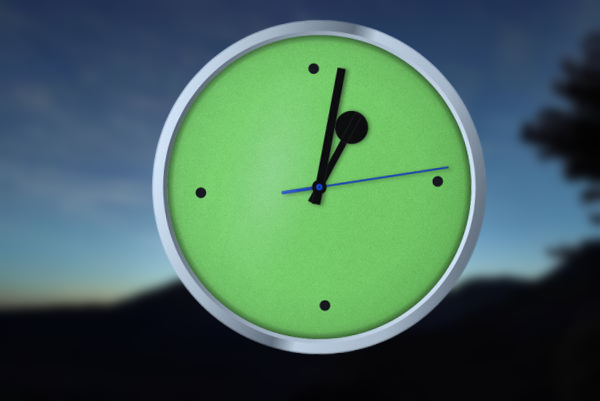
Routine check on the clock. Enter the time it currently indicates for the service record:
1:02:14
